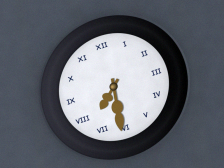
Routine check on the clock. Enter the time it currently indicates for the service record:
7:31
